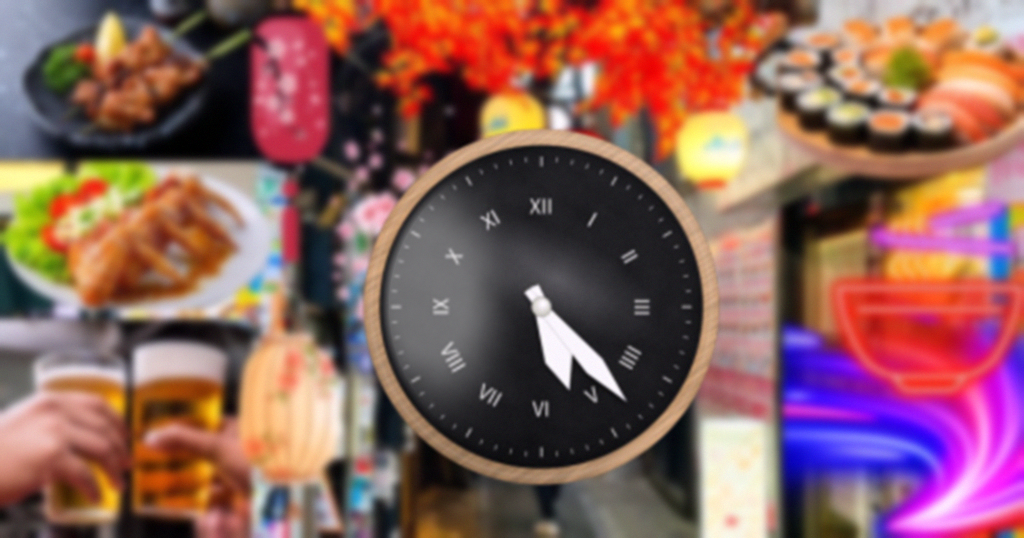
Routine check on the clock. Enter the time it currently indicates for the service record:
5:23
